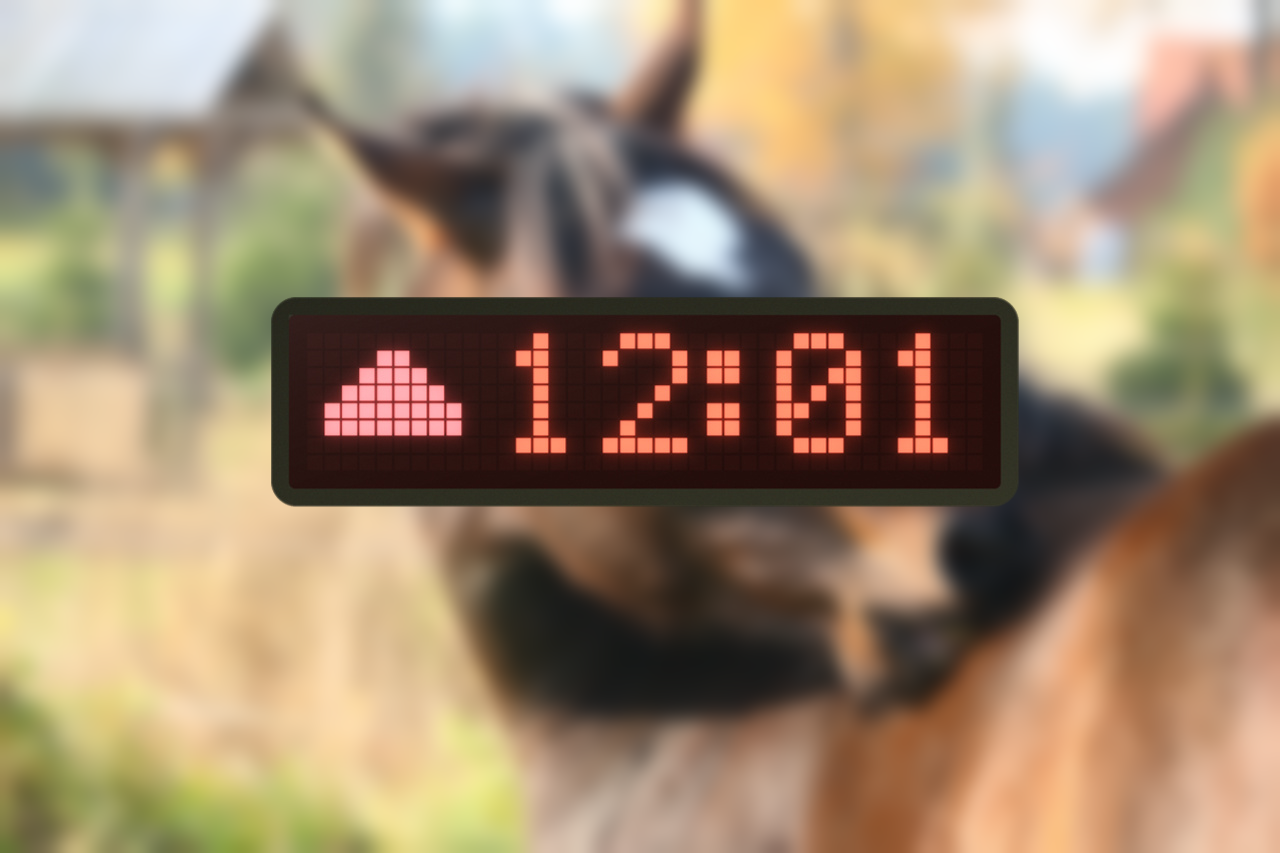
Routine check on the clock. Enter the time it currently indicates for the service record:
12:01
